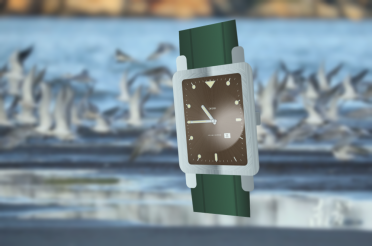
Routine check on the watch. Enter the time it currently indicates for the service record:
10:45
